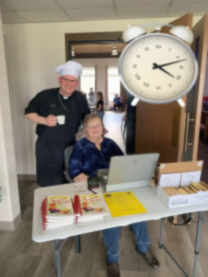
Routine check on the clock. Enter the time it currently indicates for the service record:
4:12
